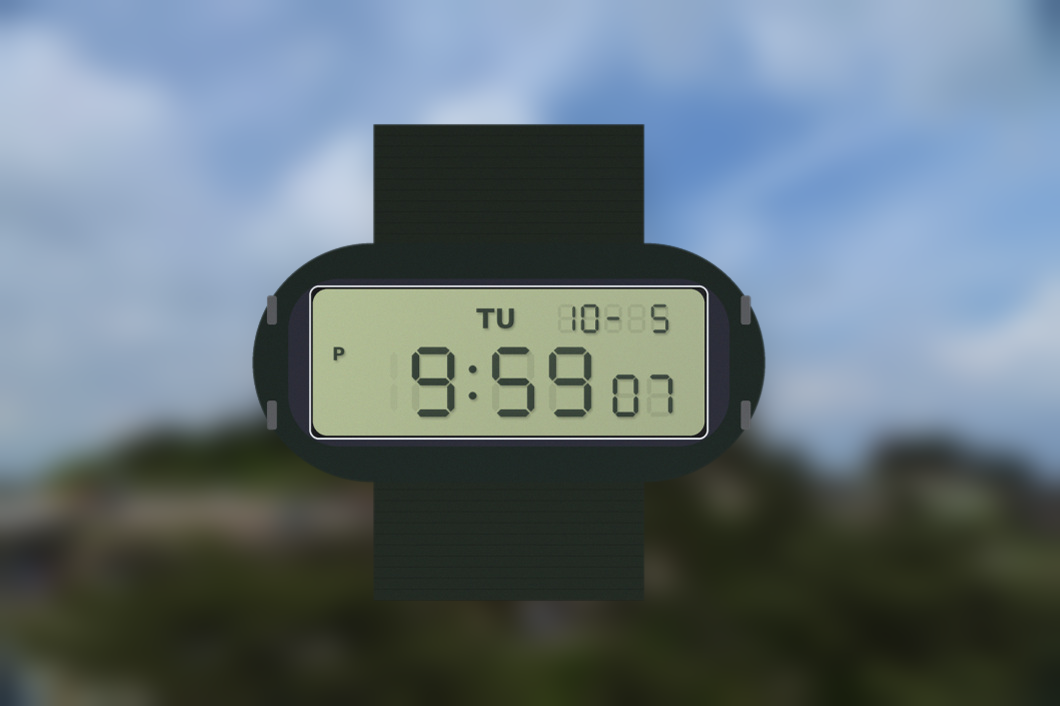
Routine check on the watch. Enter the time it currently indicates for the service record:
9:59:07
